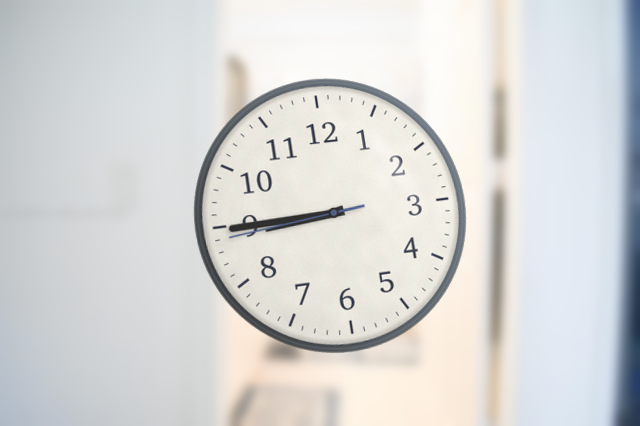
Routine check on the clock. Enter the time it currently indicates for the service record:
8:44:44
